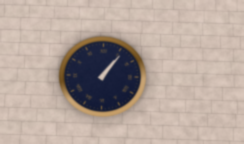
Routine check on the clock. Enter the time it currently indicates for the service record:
1:06
